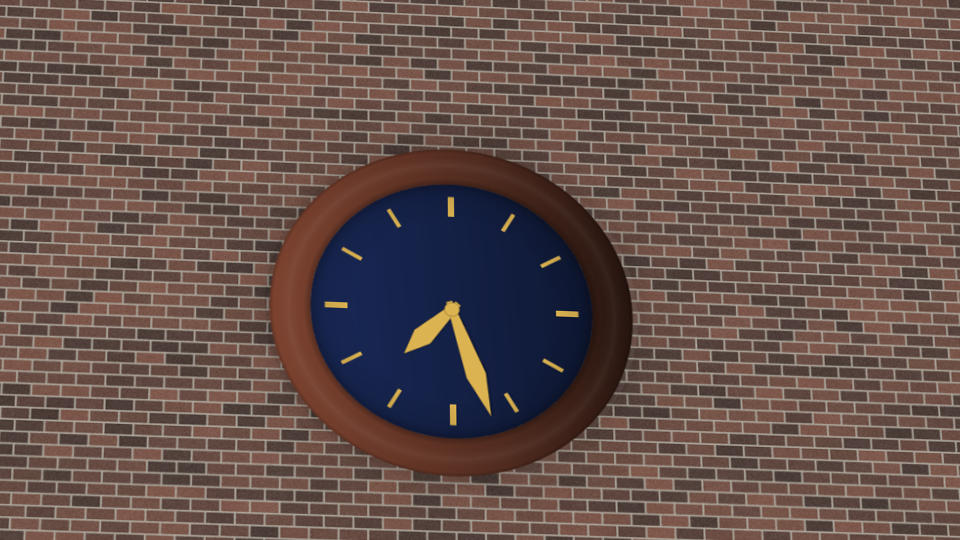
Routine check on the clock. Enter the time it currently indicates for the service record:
7:27
